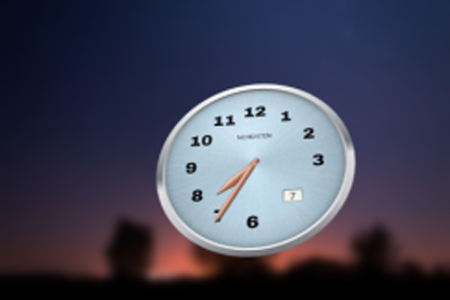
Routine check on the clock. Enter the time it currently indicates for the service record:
7:35
